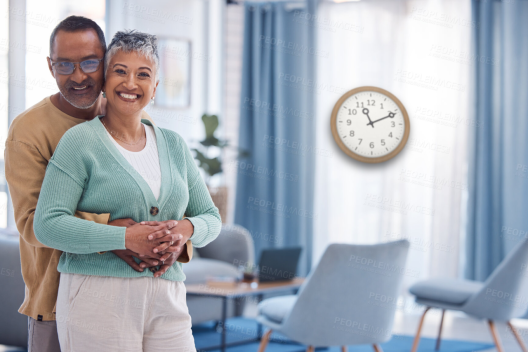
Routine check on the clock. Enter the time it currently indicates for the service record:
11:11
